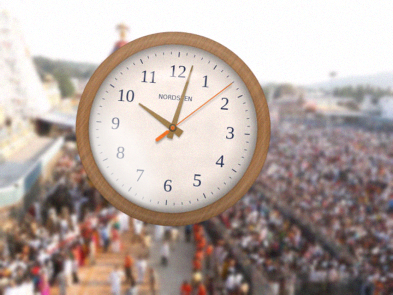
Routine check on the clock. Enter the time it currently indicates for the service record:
10:02:08
